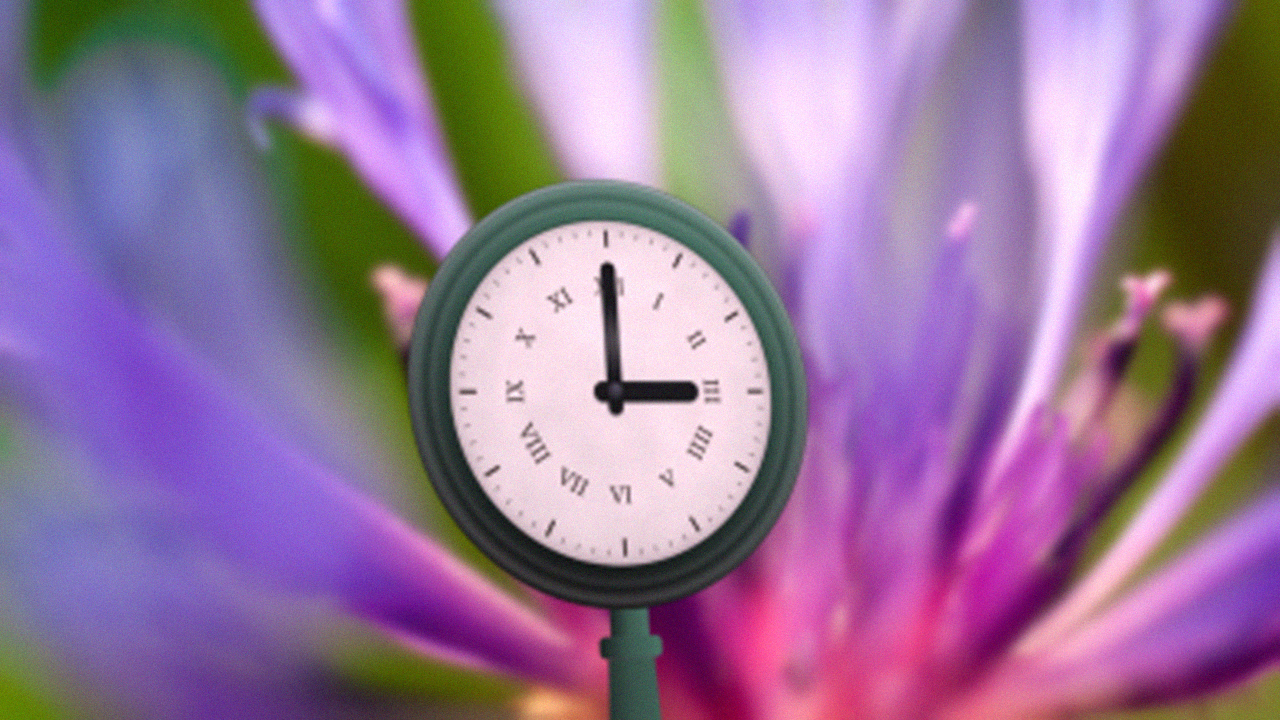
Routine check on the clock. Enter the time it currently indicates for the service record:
3:00
